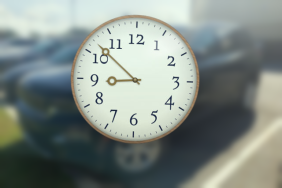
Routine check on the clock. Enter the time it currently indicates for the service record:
8:52
